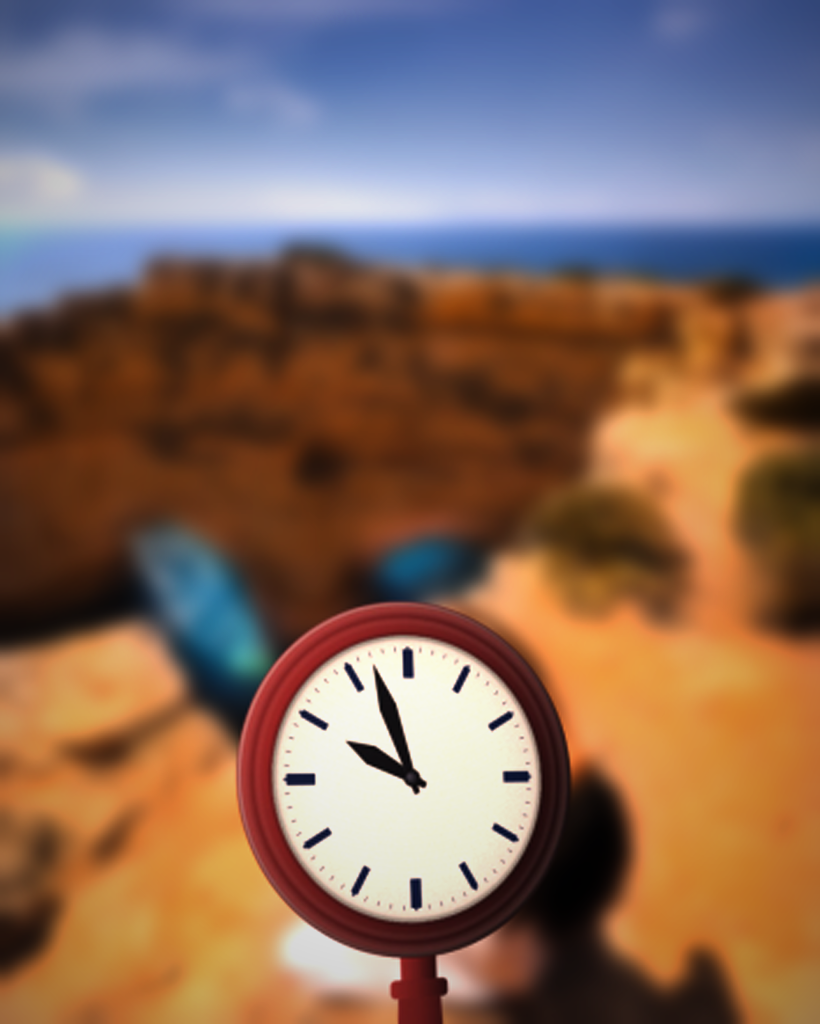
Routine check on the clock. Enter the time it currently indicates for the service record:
9:57
